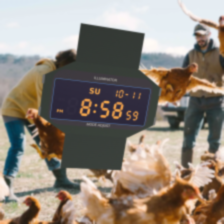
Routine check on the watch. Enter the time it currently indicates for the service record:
8:58
